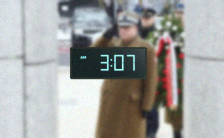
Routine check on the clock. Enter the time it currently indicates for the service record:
3:07
